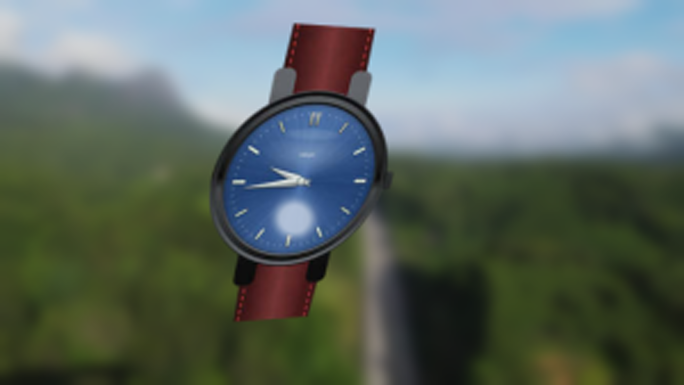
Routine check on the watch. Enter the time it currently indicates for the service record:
9:44
